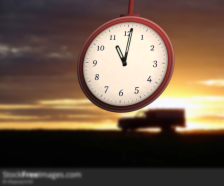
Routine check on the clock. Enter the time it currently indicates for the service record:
11:01
